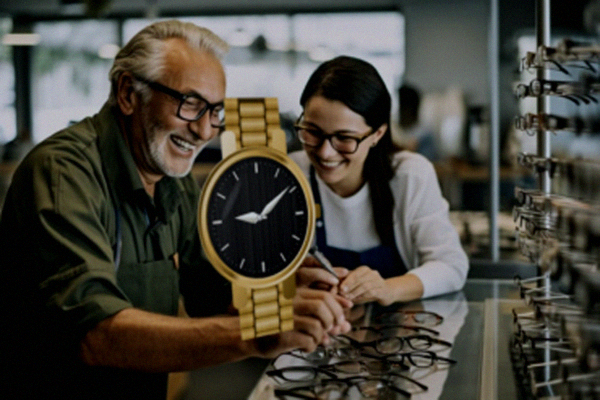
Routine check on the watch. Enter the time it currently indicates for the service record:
9:09
